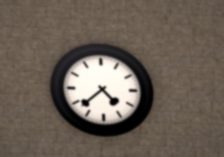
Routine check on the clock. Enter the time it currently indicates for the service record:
4:38
